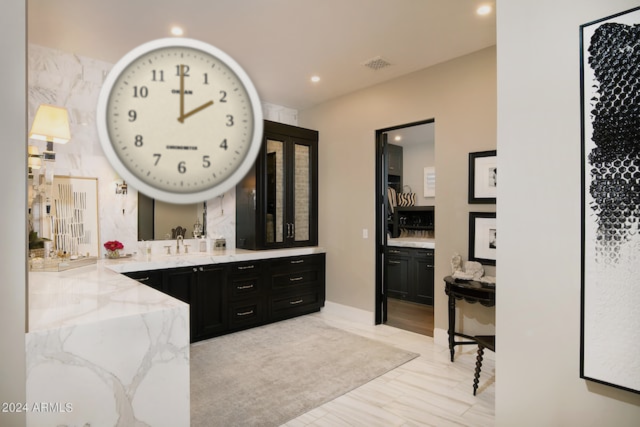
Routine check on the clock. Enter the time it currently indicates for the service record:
2:00
